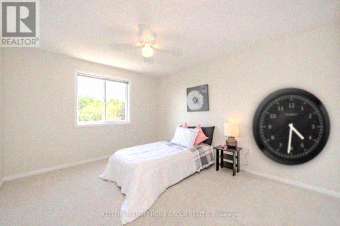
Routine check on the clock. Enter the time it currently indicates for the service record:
4:31
